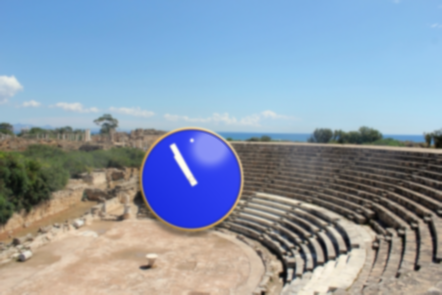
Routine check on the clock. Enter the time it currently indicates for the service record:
10:55
